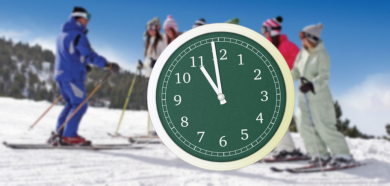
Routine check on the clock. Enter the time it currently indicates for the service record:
10:59
